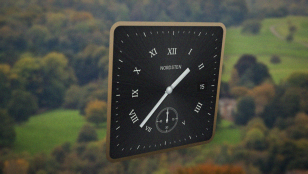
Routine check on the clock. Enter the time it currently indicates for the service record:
1:37
